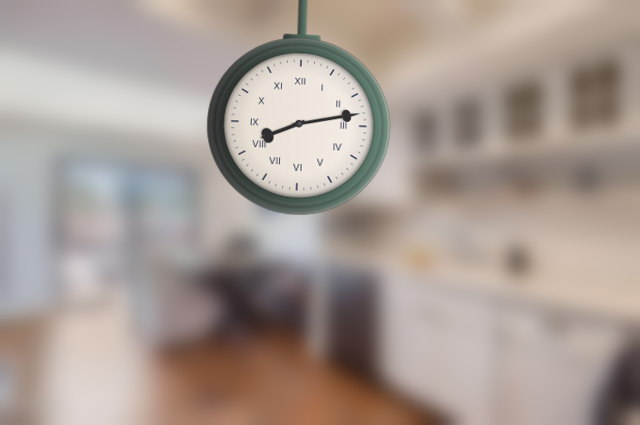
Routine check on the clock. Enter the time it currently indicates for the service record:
8:13
